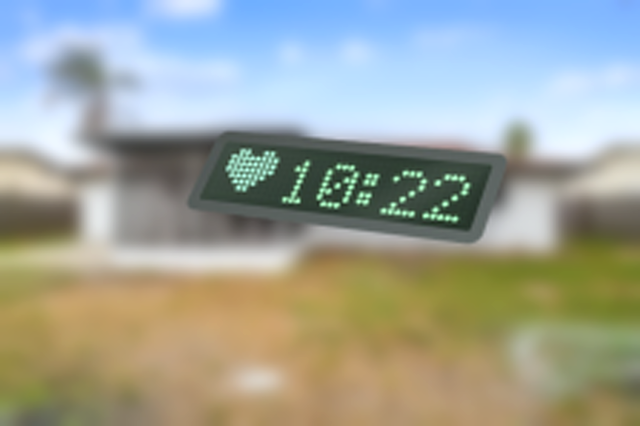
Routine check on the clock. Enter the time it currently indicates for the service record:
10:22
